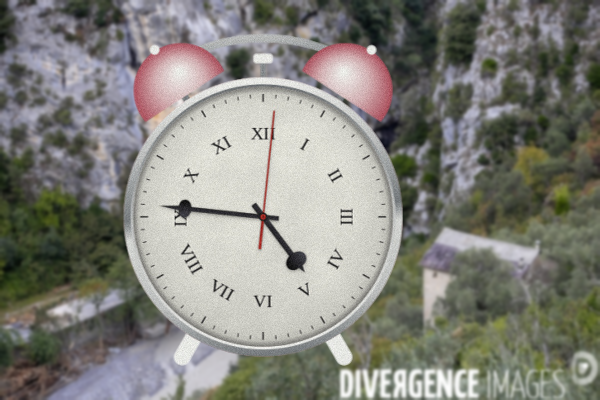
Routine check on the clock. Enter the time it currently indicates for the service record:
4:46:01
